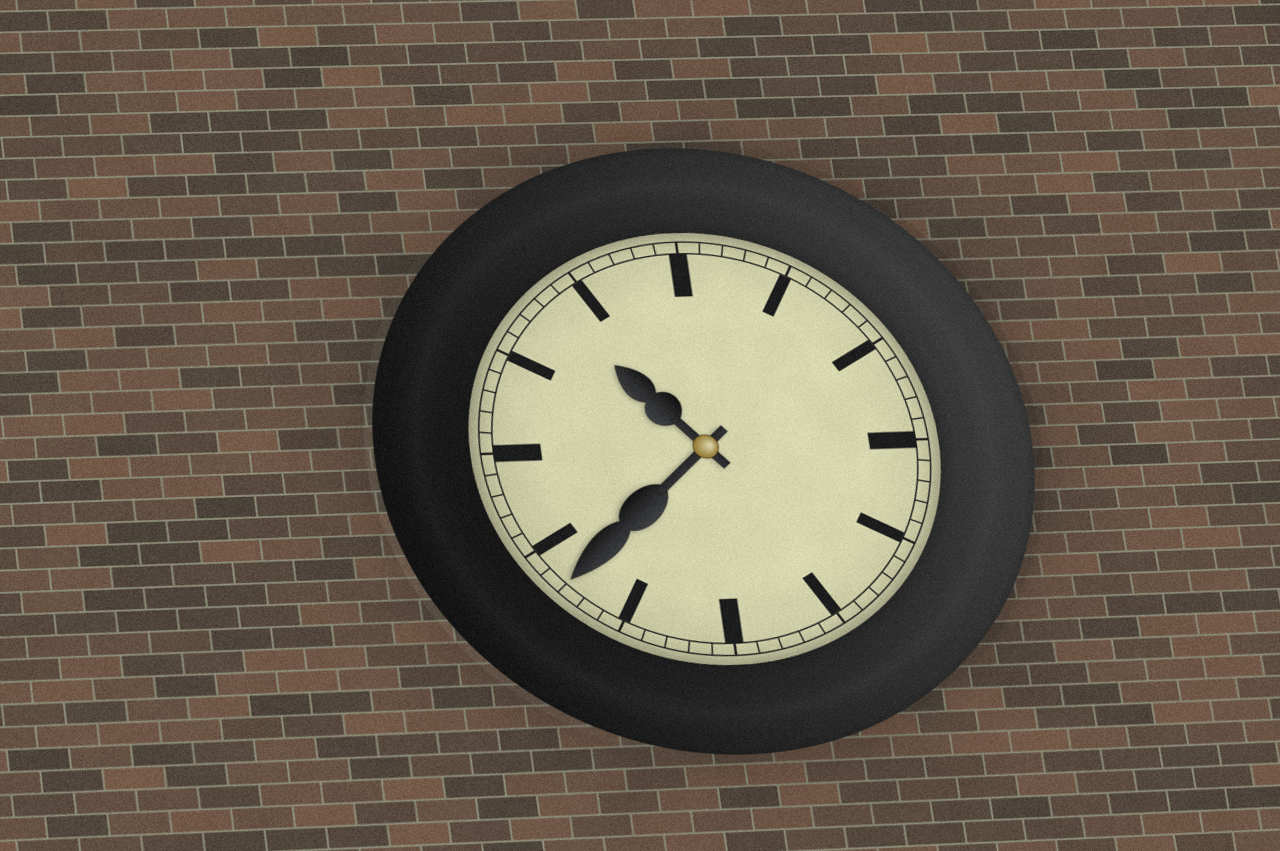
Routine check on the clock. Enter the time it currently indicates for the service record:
10:38
